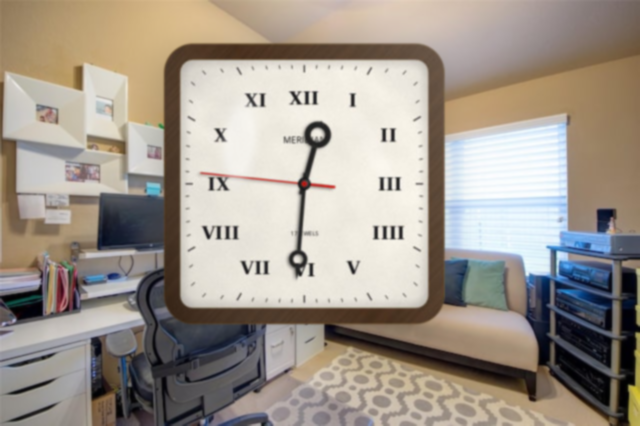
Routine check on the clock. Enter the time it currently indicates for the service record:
12:30:46
